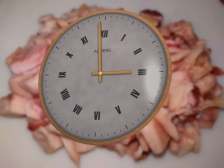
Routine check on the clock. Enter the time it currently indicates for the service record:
2:59
